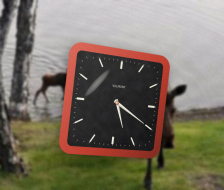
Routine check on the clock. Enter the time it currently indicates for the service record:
5:20
